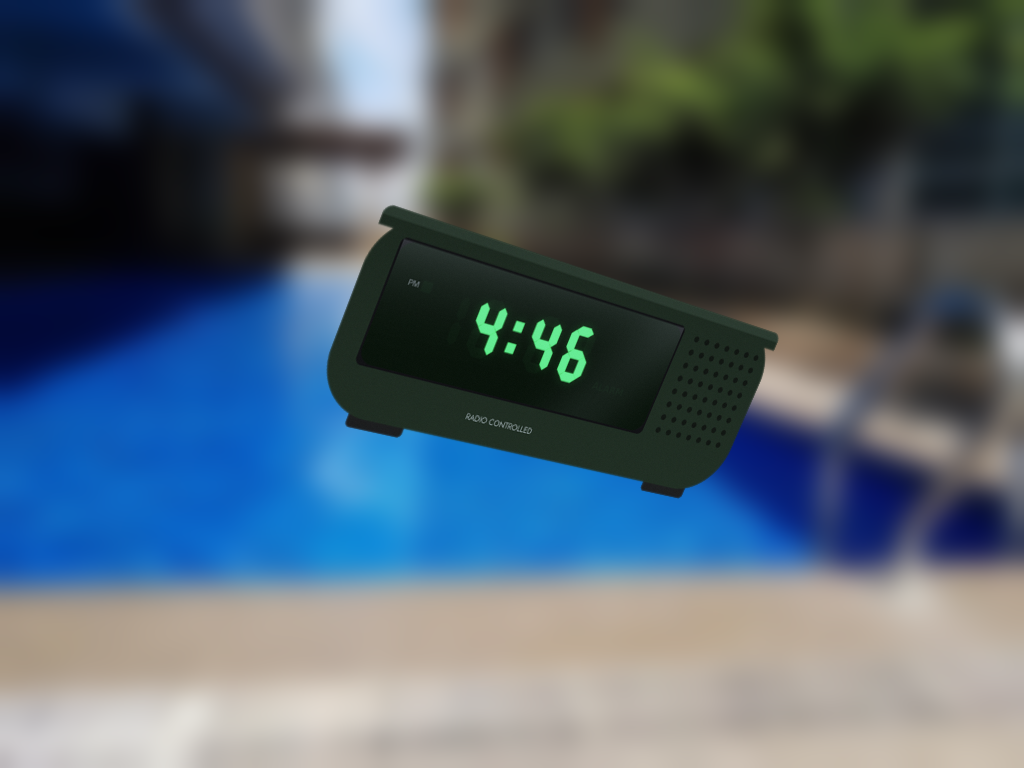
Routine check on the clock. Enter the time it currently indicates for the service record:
4:46
